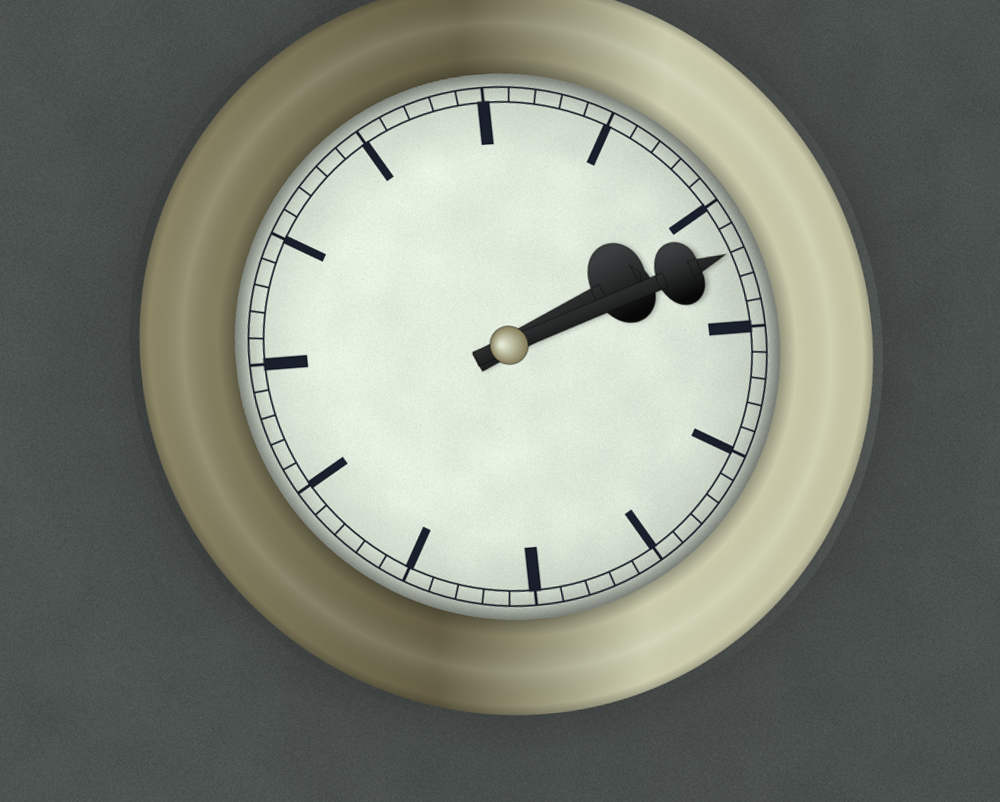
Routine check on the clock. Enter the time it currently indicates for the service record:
2:12
